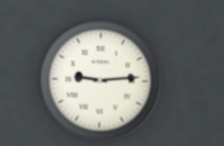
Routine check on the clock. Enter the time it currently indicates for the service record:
9:14
